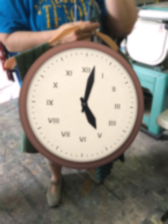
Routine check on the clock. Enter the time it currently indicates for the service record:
5:02
